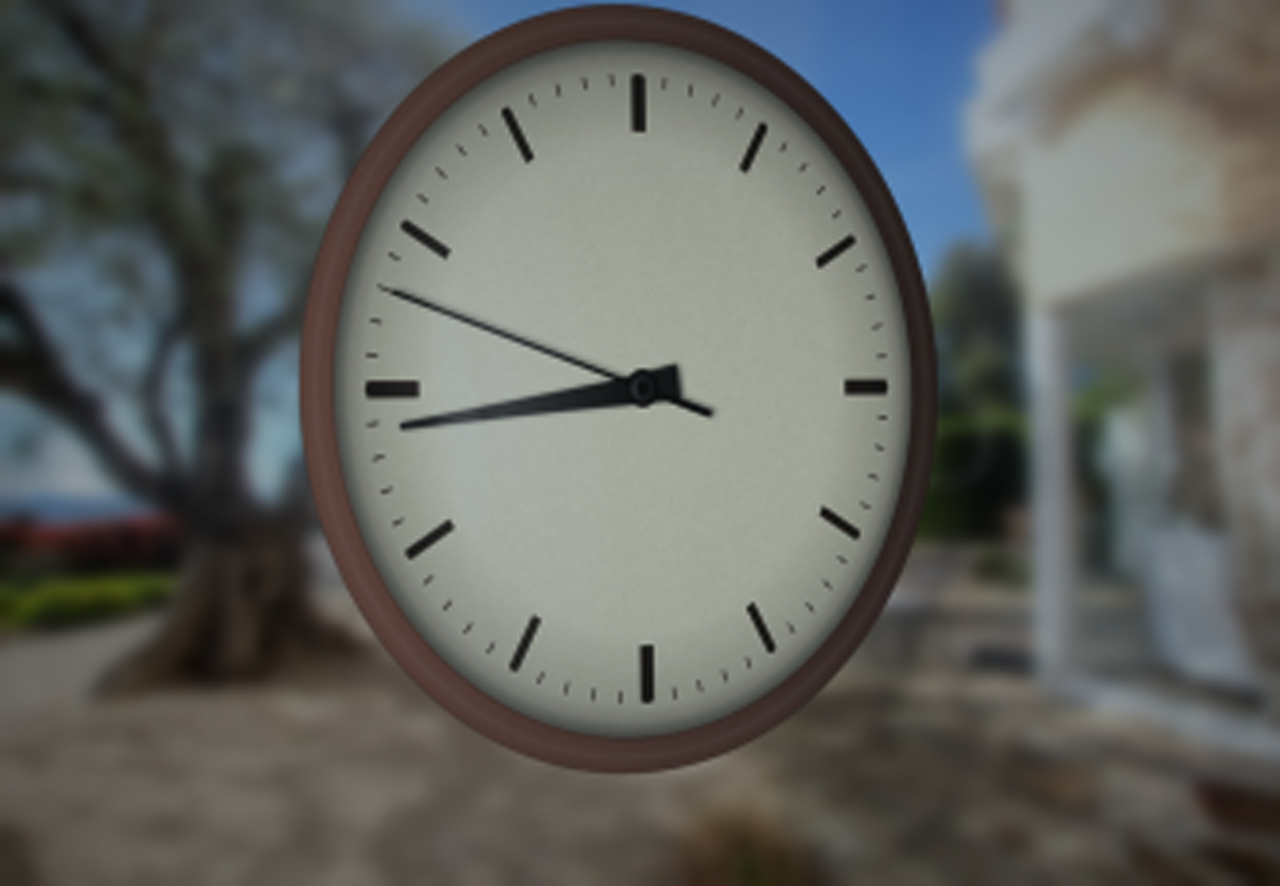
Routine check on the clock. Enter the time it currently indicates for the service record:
8:43:48
